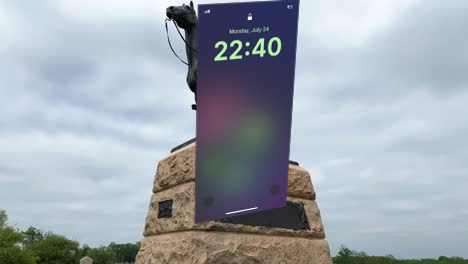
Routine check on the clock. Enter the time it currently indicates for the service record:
22:40
